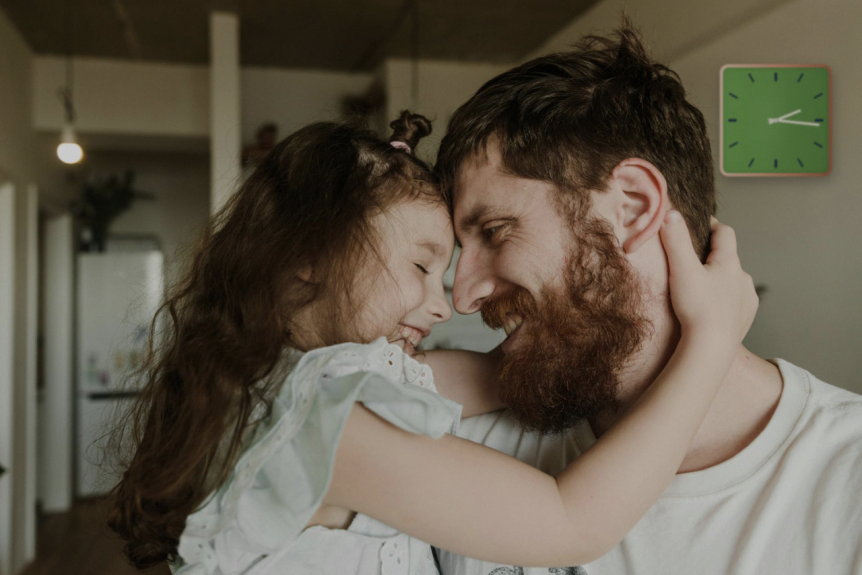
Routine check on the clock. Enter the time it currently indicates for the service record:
2:16
